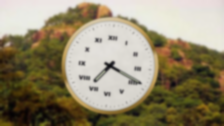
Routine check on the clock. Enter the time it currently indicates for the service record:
7:19
